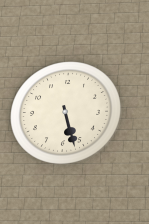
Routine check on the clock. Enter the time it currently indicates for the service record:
5:27
